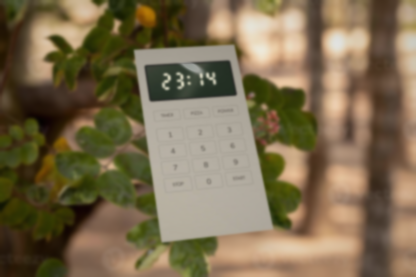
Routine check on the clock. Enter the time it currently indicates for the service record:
23:14
